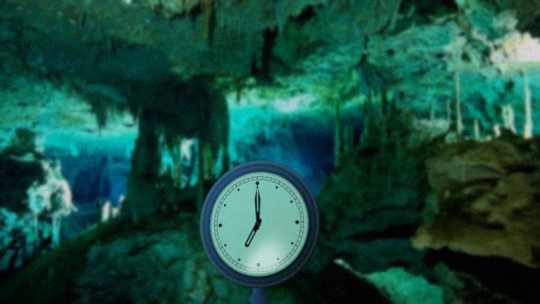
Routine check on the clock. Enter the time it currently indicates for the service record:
7:00
